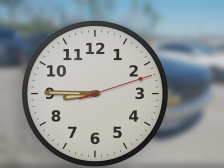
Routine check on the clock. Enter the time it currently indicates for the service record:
8:45:12
